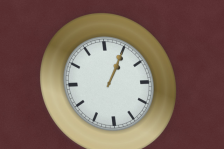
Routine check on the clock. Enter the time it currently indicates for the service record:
1:05
